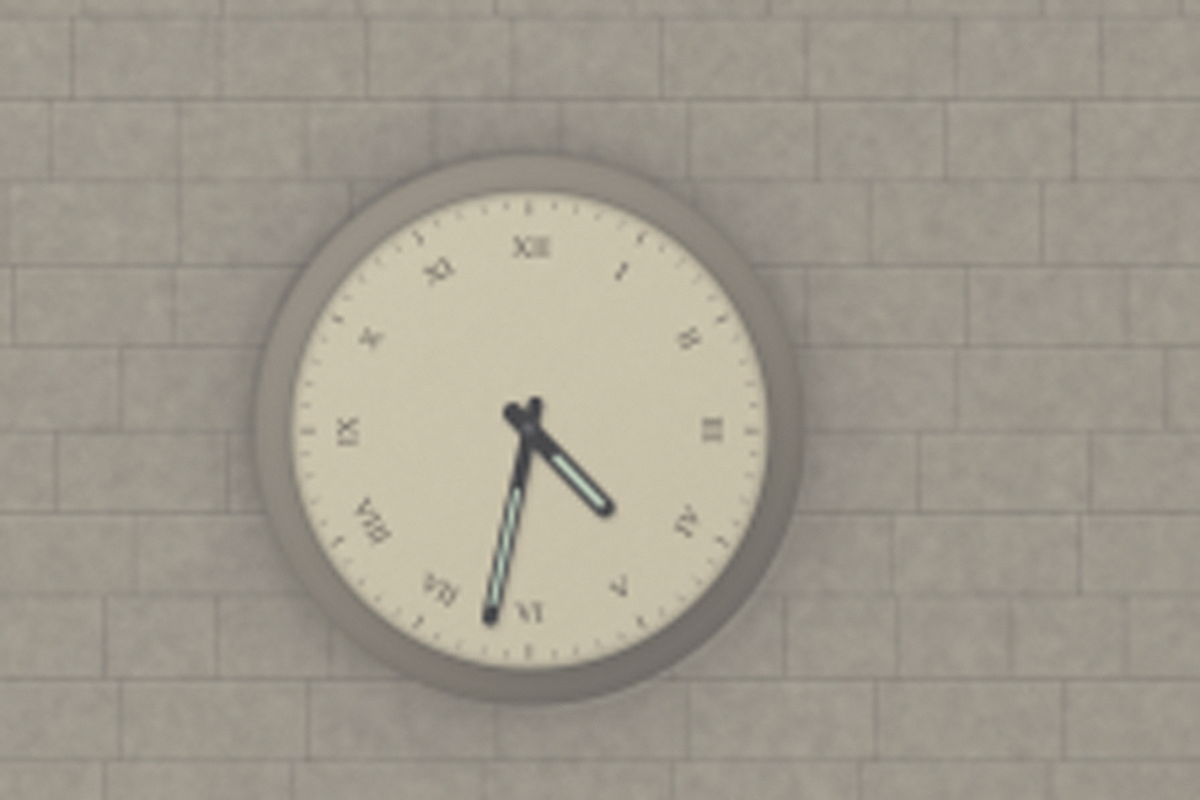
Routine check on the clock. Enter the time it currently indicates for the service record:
4:32
